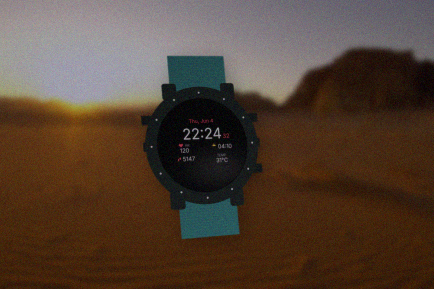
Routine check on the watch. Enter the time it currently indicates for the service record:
22:24
